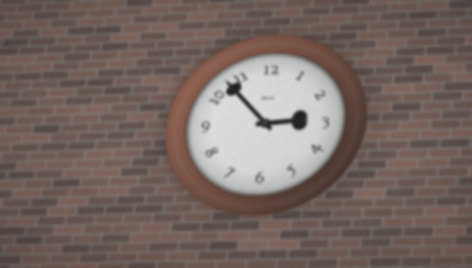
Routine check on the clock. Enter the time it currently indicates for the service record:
2:53
